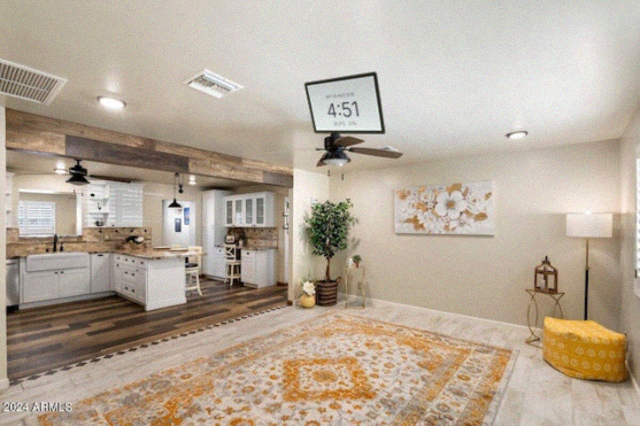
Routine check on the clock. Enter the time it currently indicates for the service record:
4:51
